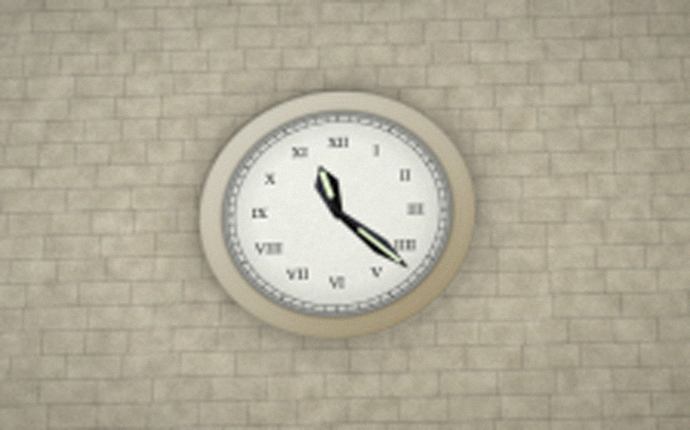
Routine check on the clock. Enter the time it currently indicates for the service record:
11:22
